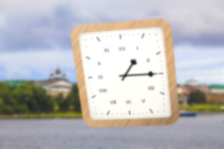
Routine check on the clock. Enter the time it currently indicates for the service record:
1:15
